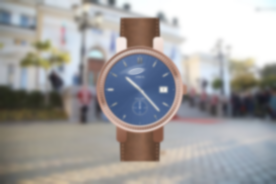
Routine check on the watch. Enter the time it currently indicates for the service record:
10:23
